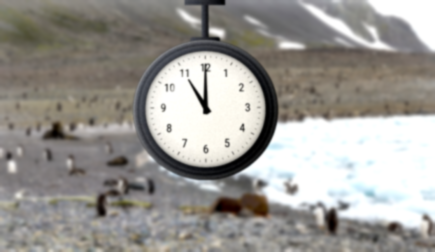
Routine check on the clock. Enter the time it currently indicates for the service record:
11:00
